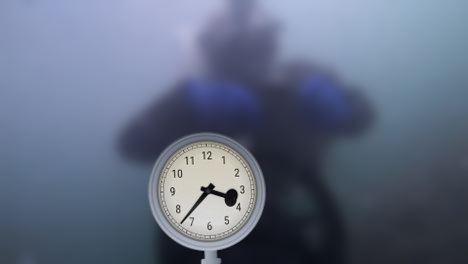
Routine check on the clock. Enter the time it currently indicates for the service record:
3:37
